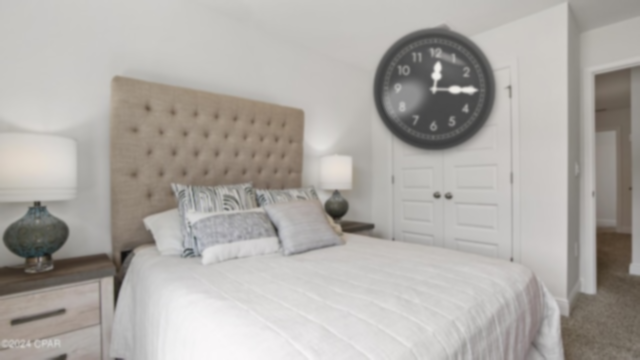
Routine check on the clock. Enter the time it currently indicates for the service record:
12:15
